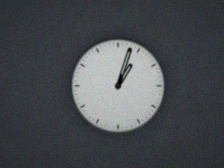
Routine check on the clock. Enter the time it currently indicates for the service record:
1:03
